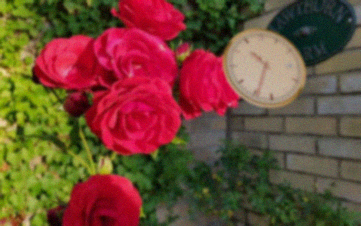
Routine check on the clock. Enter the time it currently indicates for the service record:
10:34
